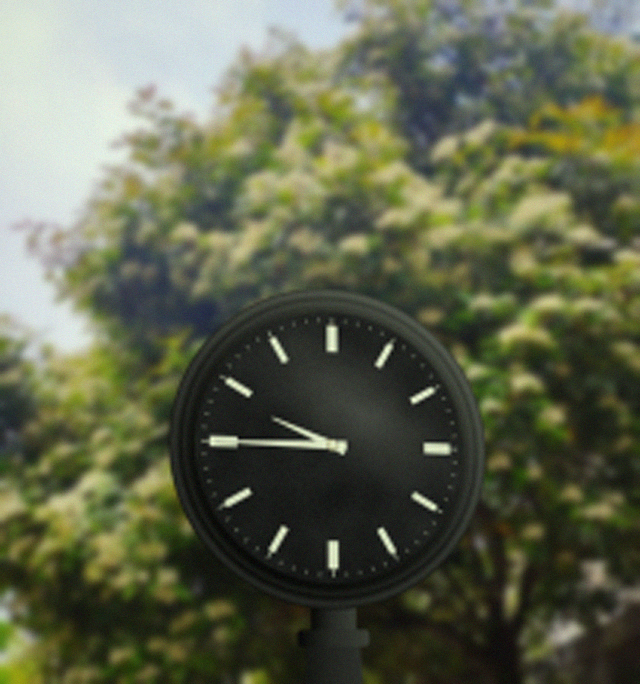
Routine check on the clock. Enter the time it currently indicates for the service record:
9:45
